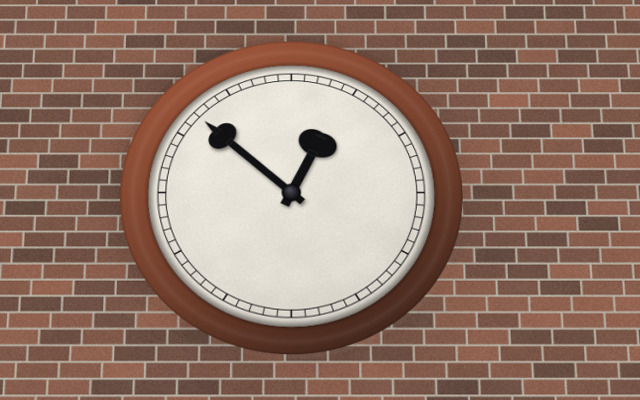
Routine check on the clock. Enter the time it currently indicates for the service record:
12:52
